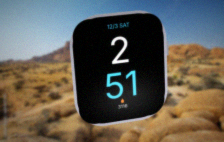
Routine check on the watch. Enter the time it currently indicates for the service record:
2:51
